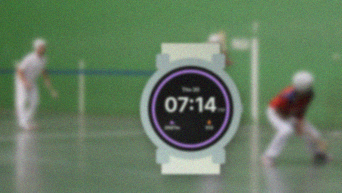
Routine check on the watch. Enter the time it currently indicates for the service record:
7:14
